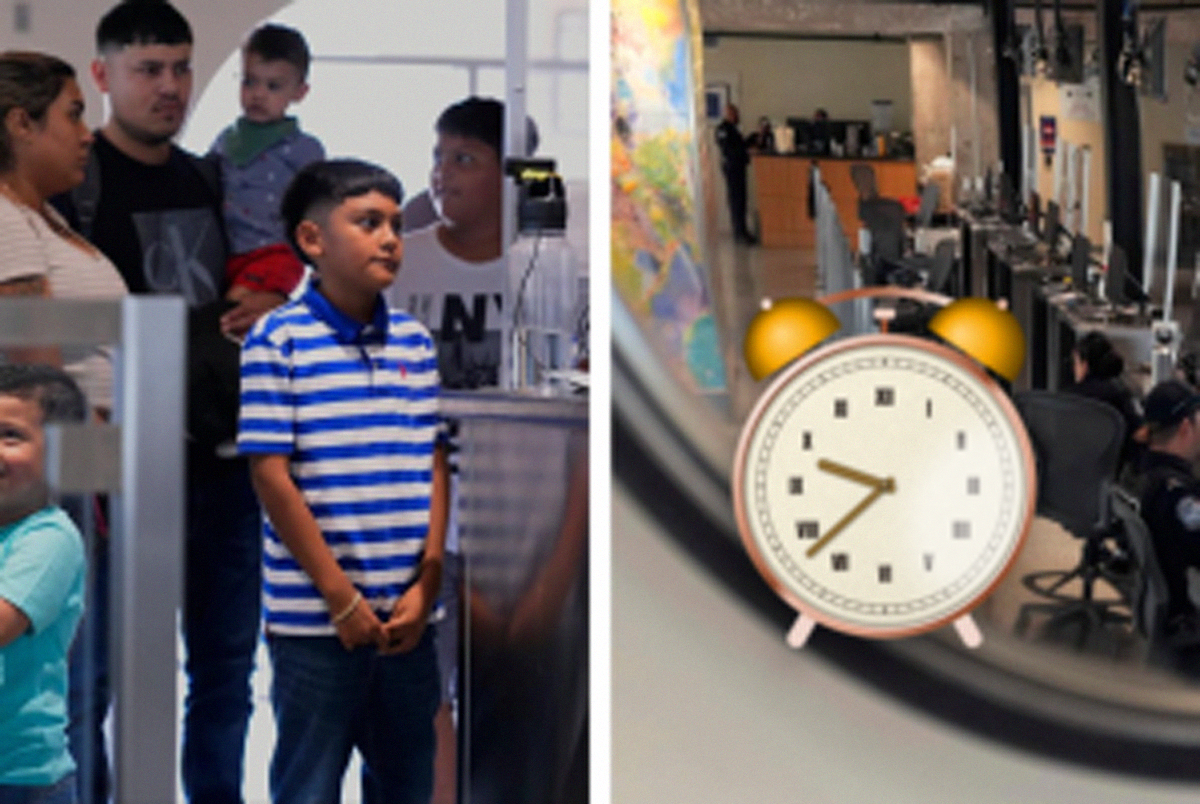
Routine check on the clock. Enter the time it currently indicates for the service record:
9:38
